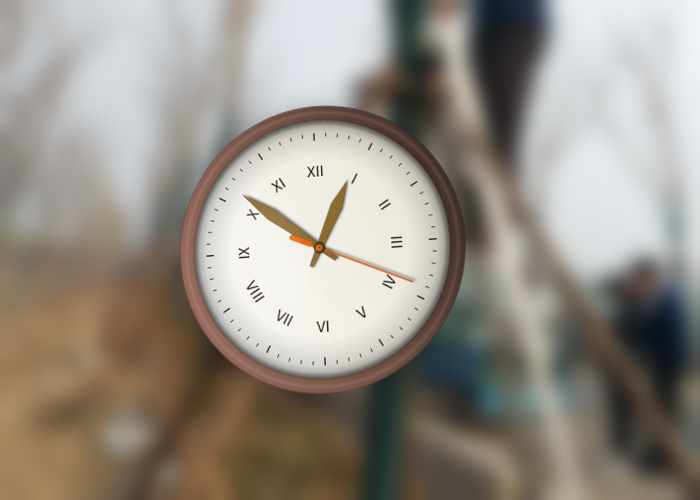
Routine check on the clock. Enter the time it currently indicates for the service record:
12:51:19
